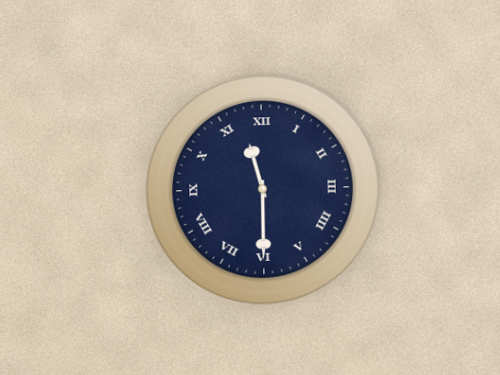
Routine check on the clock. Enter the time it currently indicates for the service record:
11:30
